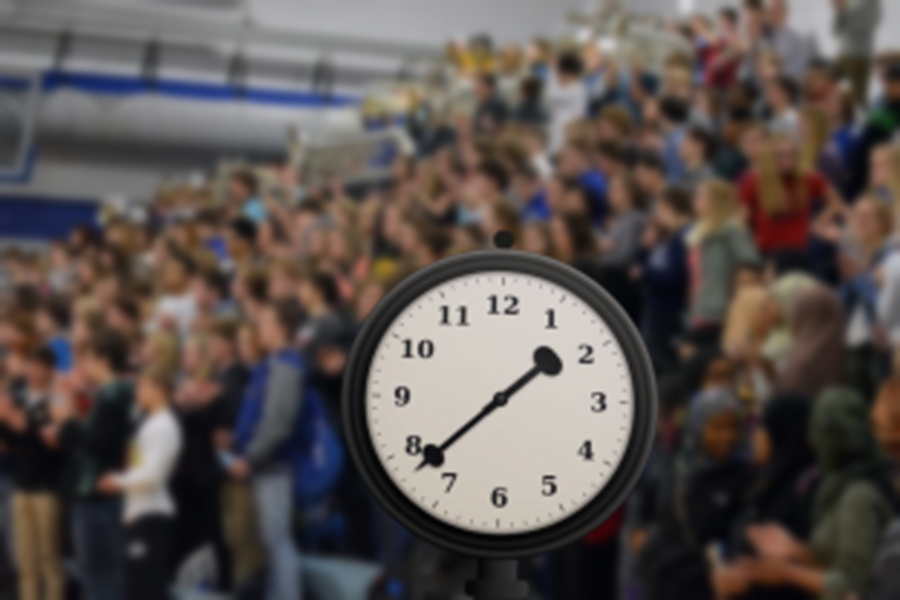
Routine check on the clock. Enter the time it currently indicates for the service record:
1:38
